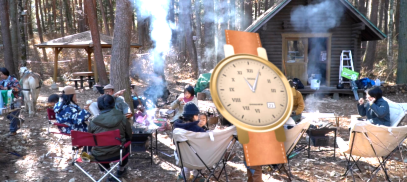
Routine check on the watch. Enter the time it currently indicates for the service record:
11:04
